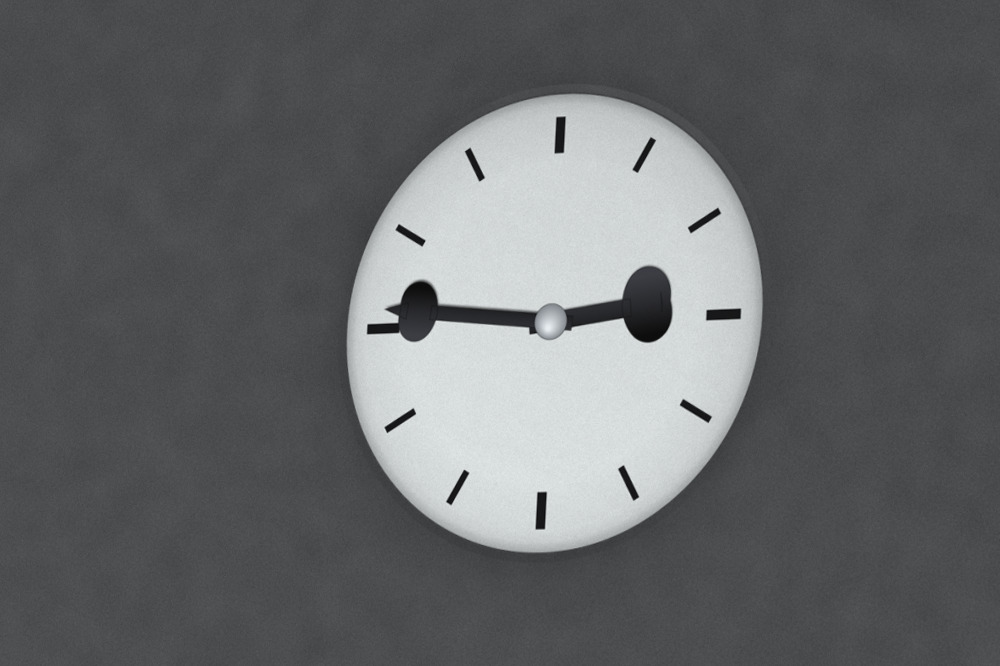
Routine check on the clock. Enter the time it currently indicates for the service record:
2:46
